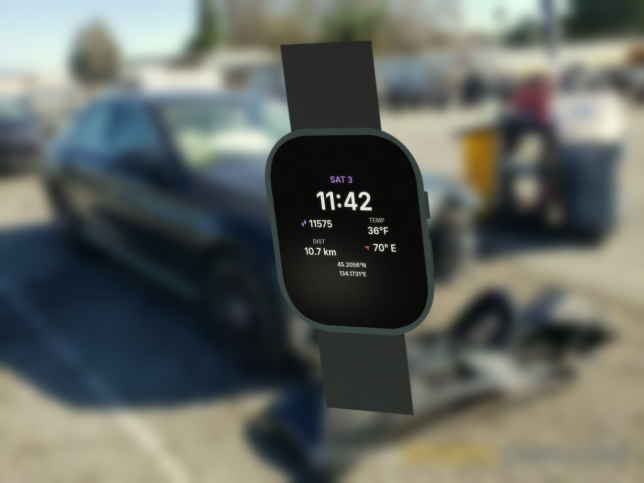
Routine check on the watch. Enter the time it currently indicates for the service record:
11:42
